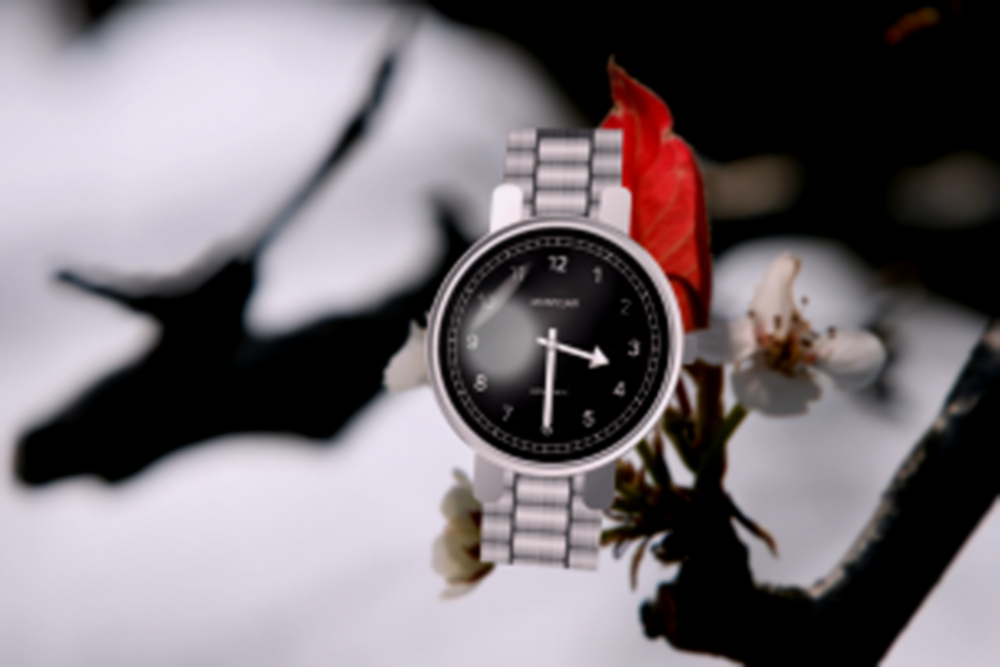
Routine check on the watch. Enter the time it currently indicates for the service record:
3:30
